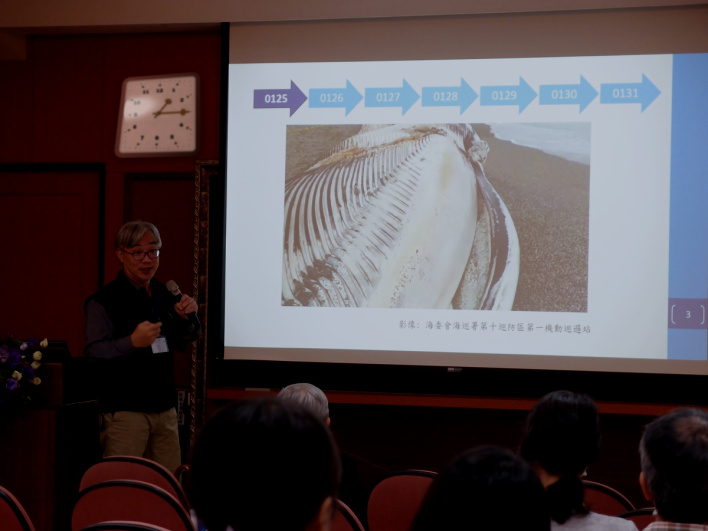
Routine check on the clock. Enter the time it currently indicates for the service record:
1:15
